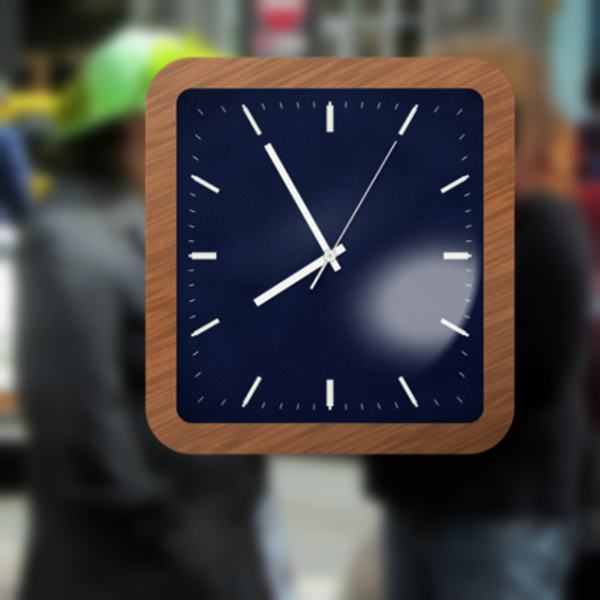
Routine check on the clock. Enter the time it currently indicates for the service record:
7:55:05
